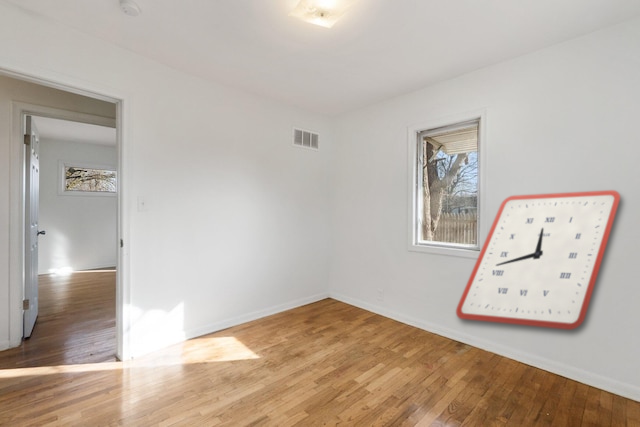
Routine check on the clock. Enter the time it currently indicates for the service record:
11:42
